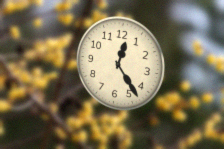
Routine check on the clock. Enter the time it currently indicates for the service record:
12:23
